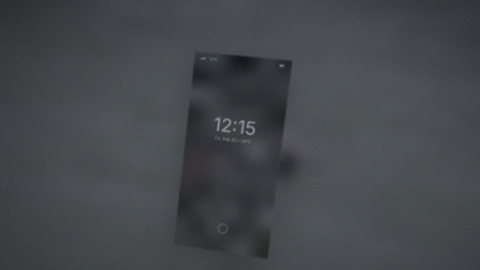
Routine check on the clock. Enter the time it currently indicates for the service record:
12:15
